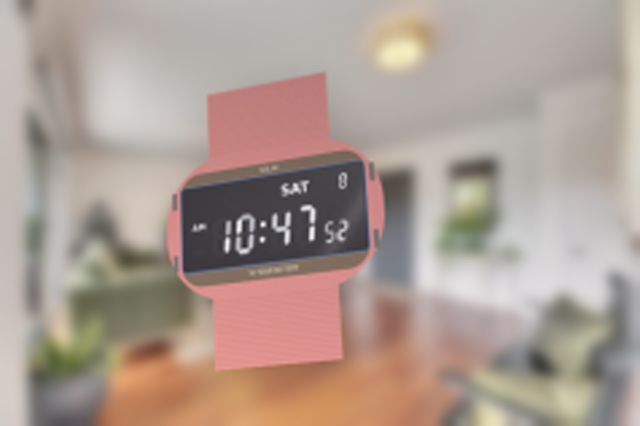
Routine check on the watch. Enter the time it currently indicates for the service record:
10:47:52
